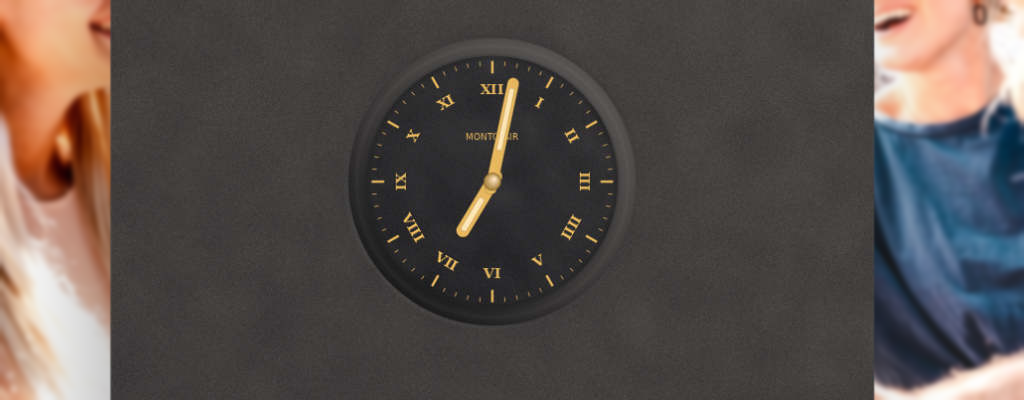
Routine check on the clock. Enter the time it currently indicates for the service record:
7:02
